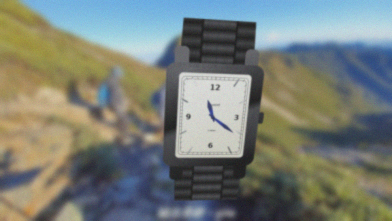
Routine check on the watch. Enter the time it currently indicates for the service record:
11:21
